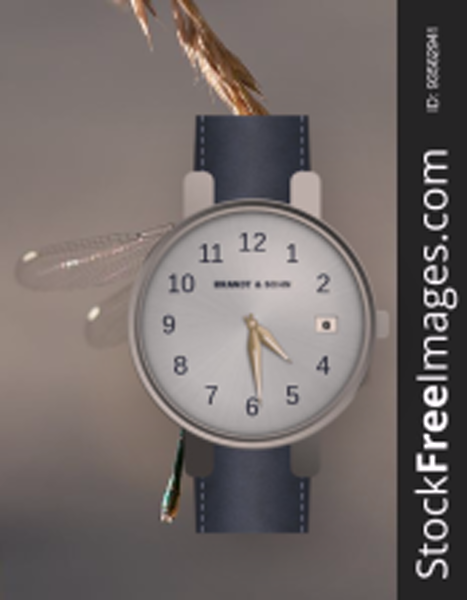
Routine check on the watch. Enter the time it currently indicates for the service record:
4:29
